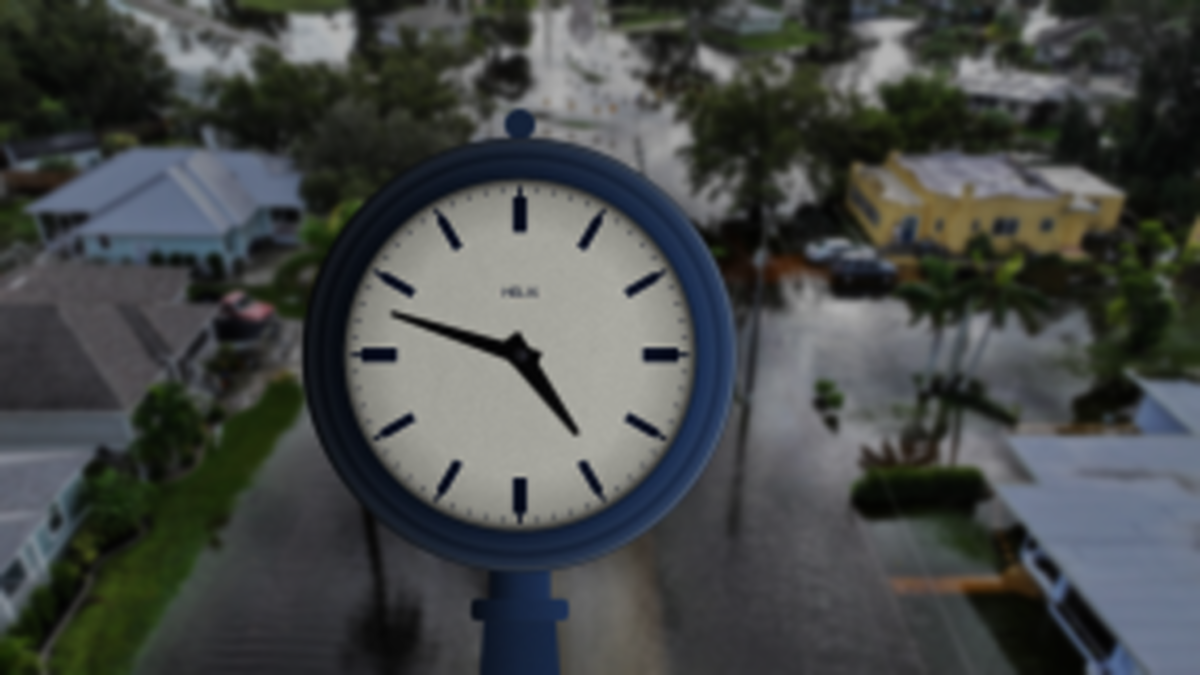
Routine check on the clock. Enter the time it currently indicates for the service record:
4:48
